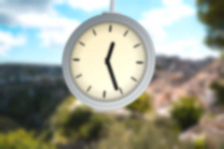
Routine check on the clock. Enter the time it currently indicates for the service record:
12:26
